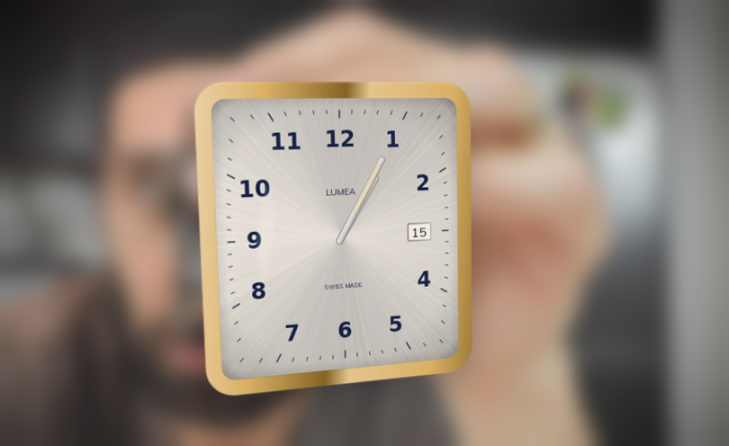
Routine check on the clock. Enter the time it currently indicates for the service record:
1:05
